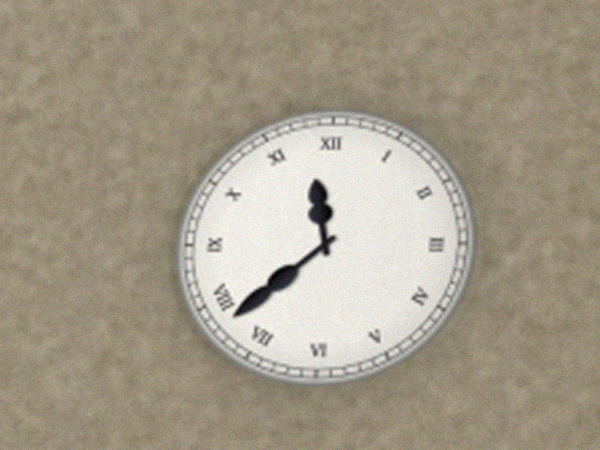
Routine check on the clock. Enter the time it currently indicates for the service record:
11:38
